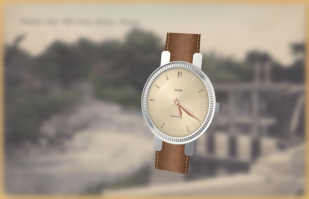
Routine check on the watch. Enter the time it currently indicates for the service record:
5:20
